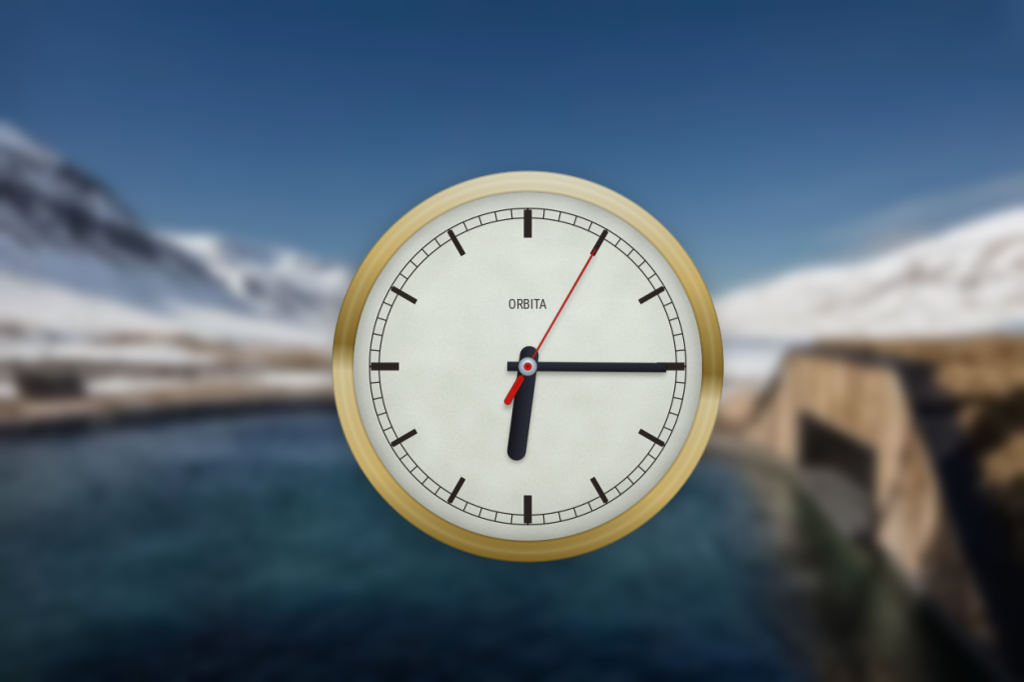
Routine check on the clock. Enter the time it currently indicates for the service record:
6:15:05
